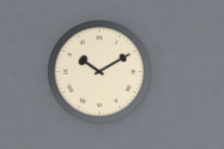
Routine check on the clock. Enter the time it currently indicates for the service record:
10:10
